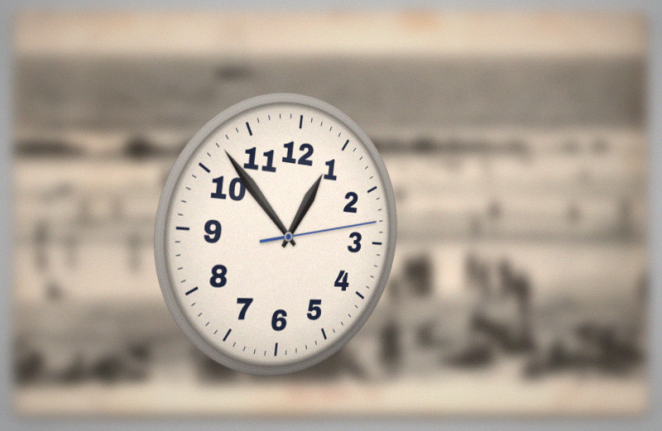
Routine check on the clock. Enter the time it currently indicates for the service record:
12:52:13
